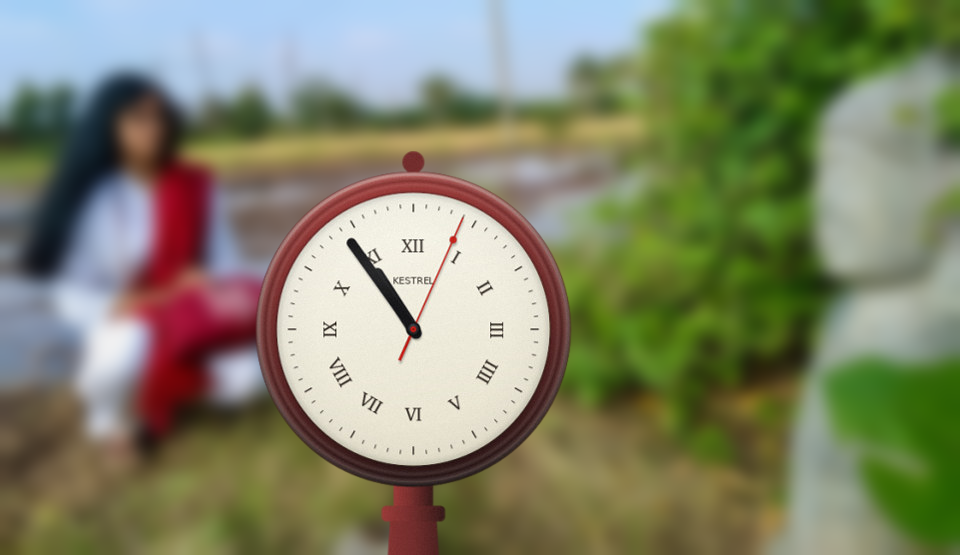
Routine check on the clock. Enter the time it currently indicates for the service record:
10:54:04
